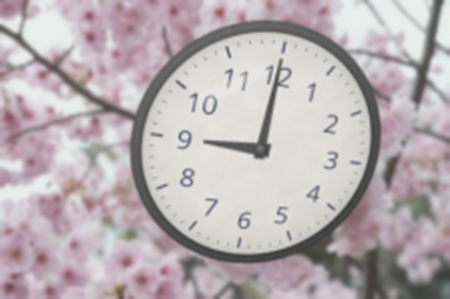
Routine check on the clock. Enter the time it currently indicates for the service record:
9:00
